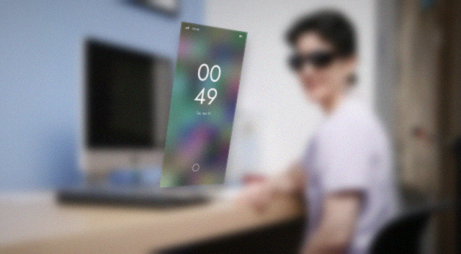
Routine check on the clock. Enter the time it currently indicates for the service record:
0:49
